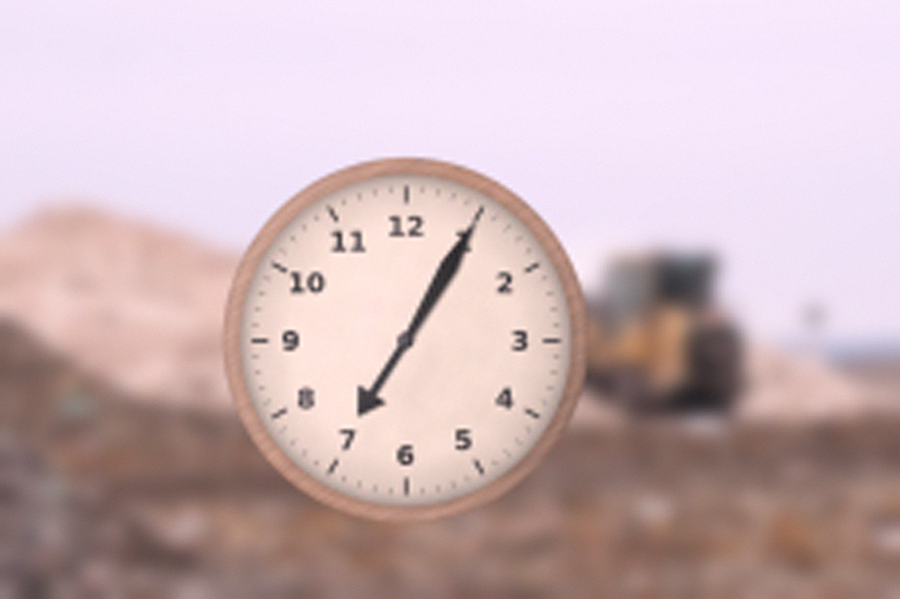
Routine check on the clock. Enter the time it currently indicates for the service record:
7:05
